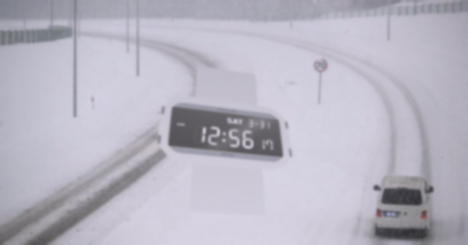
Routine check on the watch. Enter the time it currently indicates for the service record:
12:56:17
